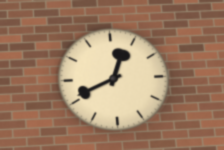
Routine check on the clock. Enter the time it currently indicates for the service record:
12:41
